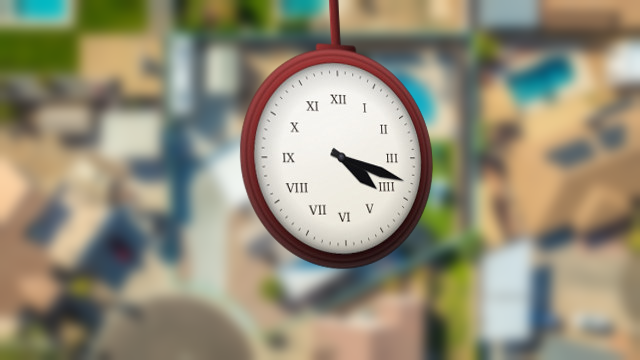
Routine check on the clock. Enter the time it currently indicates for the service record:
4:18
